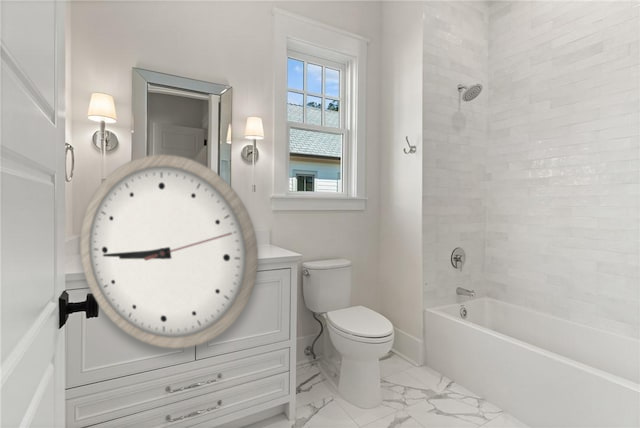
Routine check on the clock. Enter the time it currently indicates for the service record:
8:44:12
